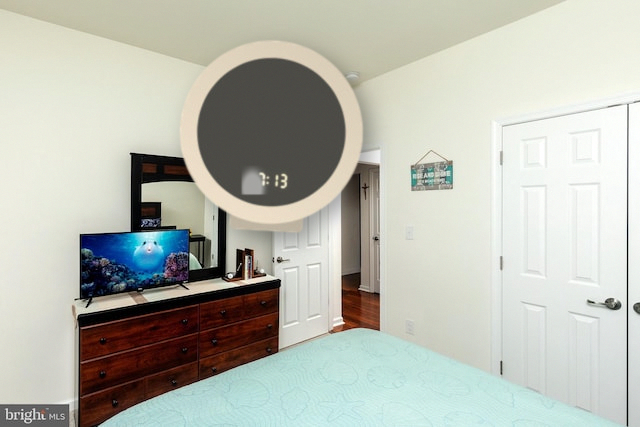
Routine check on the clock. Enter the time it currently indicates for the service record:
7:13
